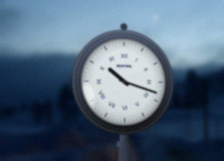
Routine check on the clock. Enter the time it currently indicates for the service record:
10:18
